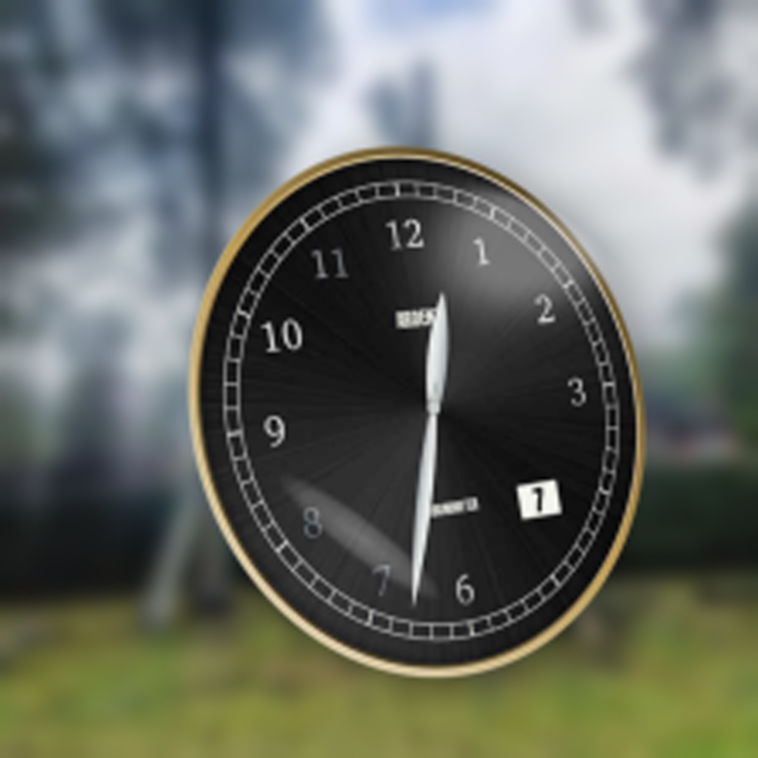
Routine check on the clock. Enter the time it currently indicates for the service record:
12:33
